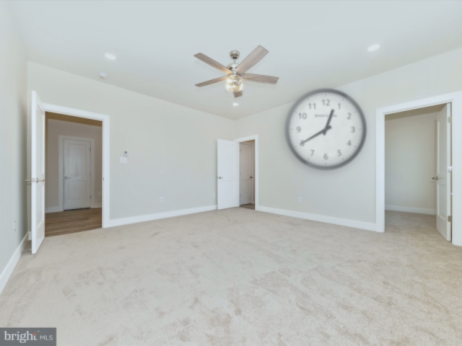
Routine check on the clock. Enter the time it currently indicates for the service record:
12:40
